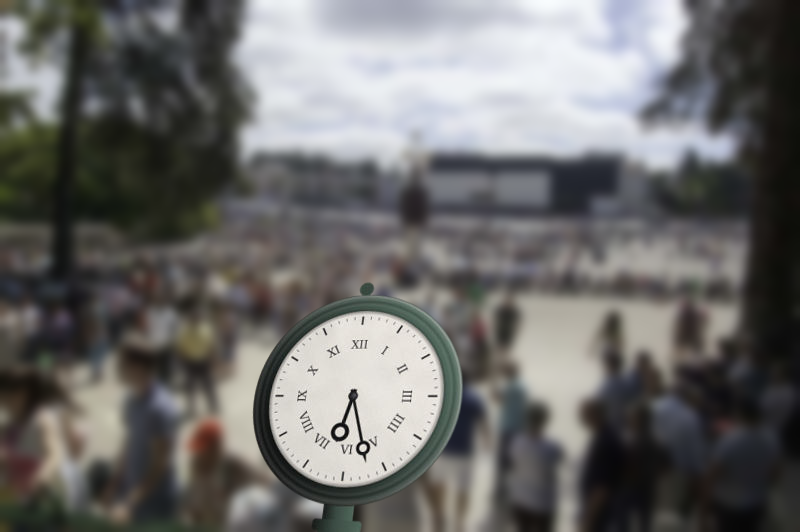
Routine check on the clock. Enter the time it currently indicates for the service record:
6:27
